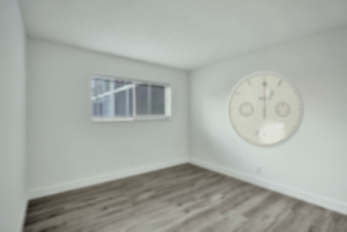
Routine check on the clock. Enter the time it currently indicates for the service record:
12:32
